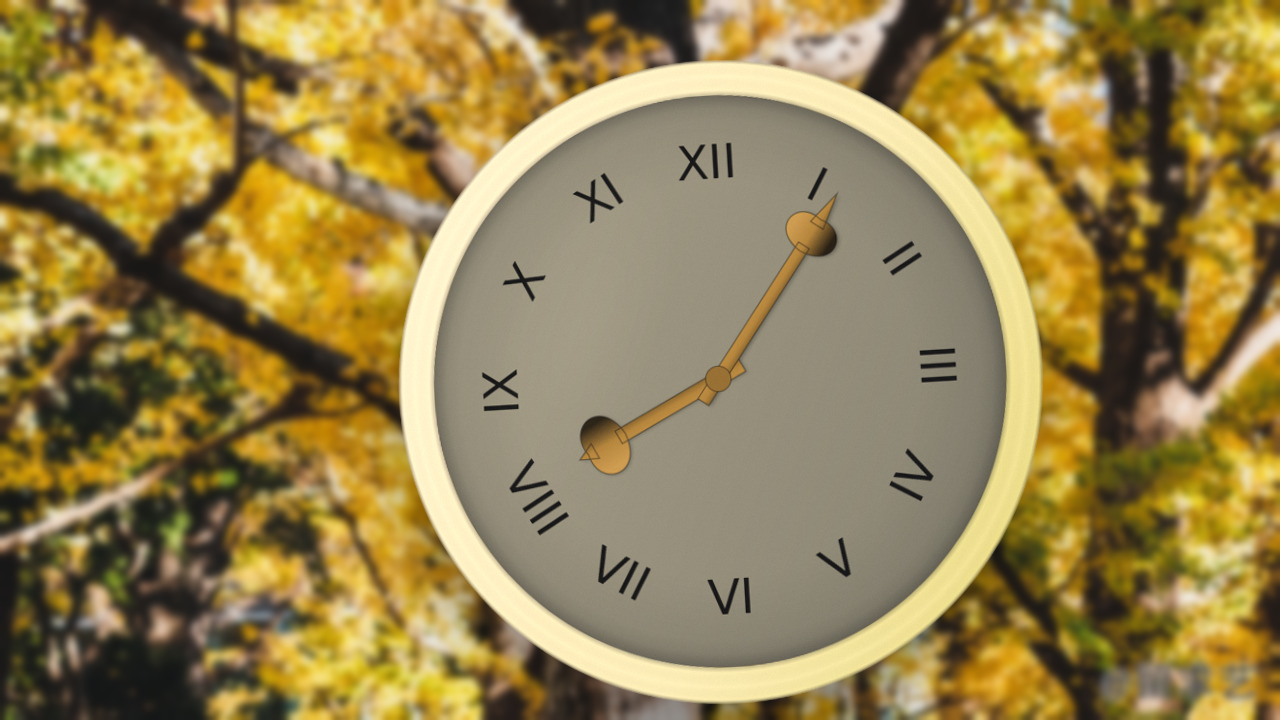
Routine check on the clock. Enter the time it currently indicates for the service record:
8:06
